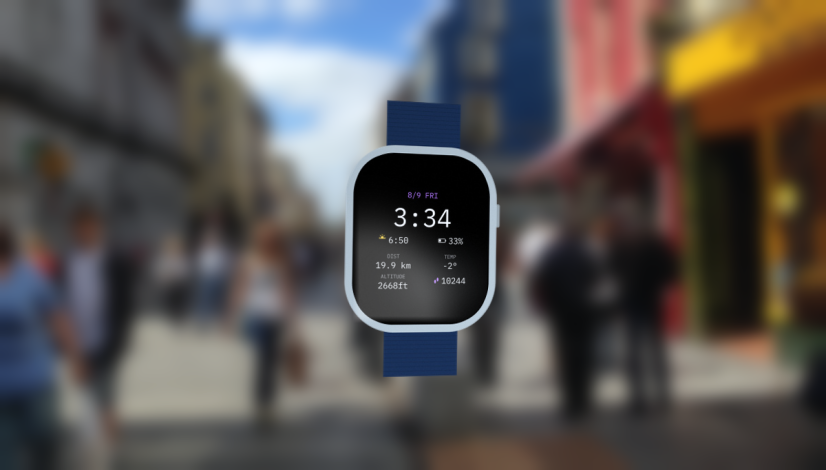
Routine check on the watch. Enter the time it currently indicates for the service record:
3:34
